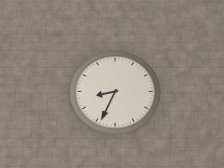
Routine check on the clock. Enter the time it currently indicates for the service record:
8:34
